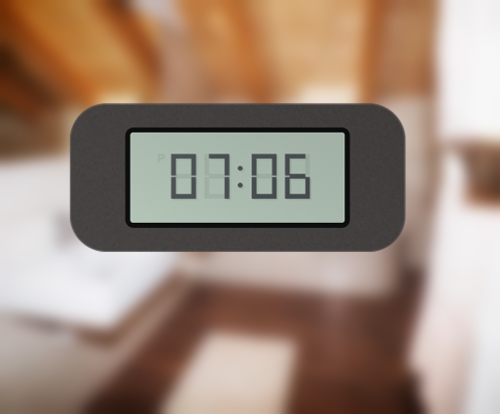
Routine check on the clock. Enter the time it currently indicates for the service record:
7:06
